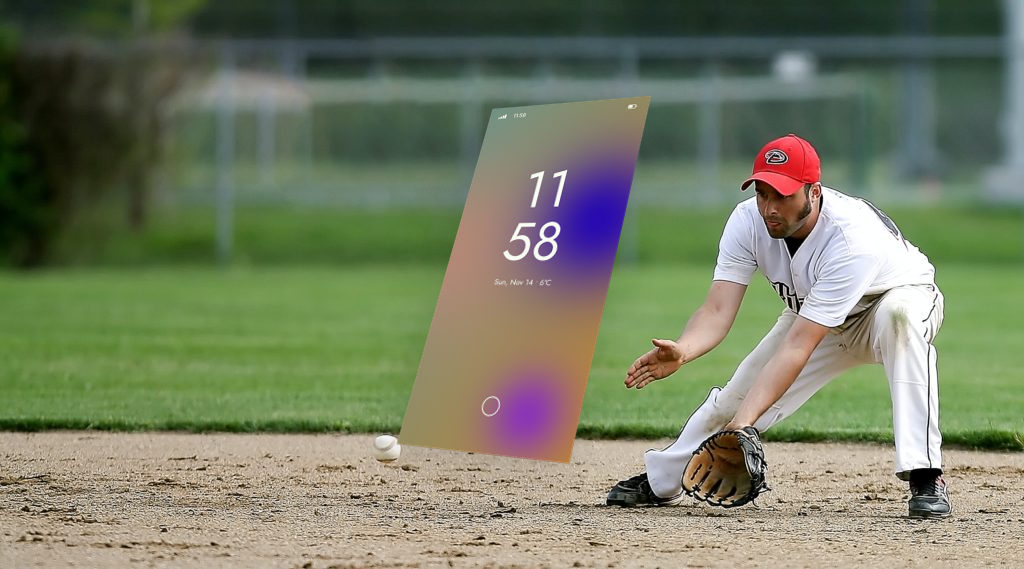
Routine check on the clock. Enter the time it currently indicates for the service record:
11:58
